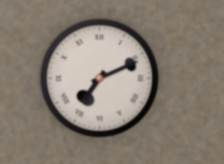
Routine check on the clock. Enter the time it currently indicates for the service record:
7:11
